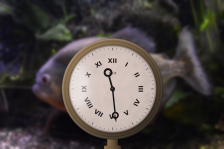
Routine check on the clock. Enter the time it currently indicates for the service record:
11:29
